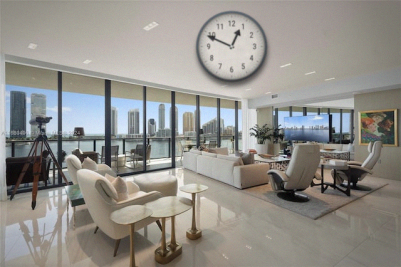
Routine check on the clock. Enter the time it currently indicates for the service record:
12:49
